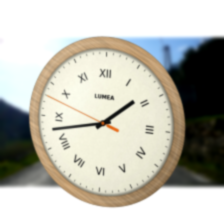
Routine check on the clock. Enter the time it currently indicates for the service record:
1:42:48
